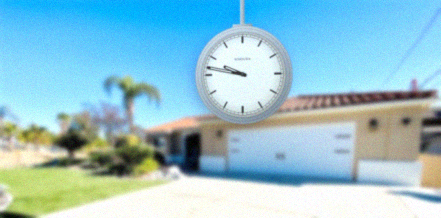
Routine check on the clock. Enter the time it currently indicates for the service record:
9:47
